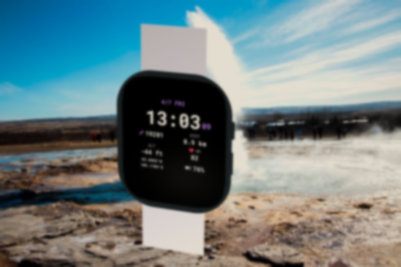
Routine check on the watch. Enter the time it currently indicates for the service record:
13:03
